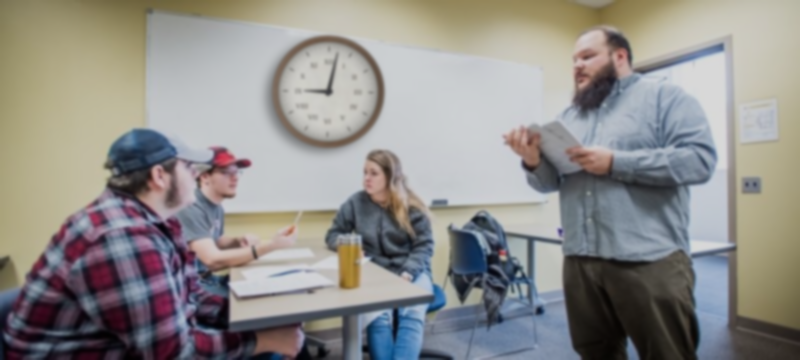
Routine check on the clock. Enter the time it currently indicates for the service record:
9:02
